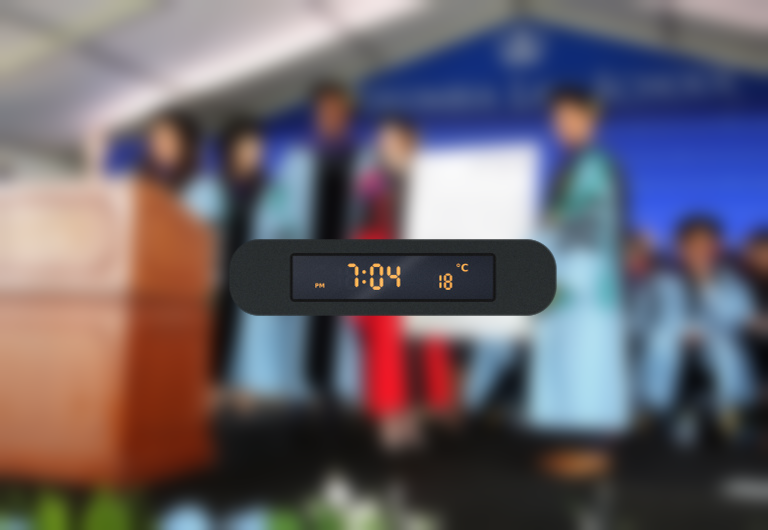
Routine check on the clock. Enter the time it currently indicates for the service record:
7:04
